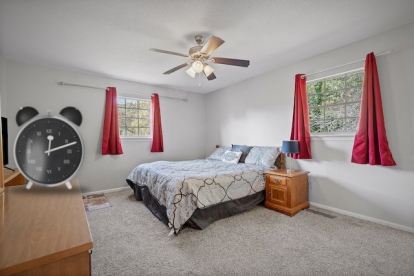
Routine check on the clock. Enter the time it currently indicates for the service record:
12:12
